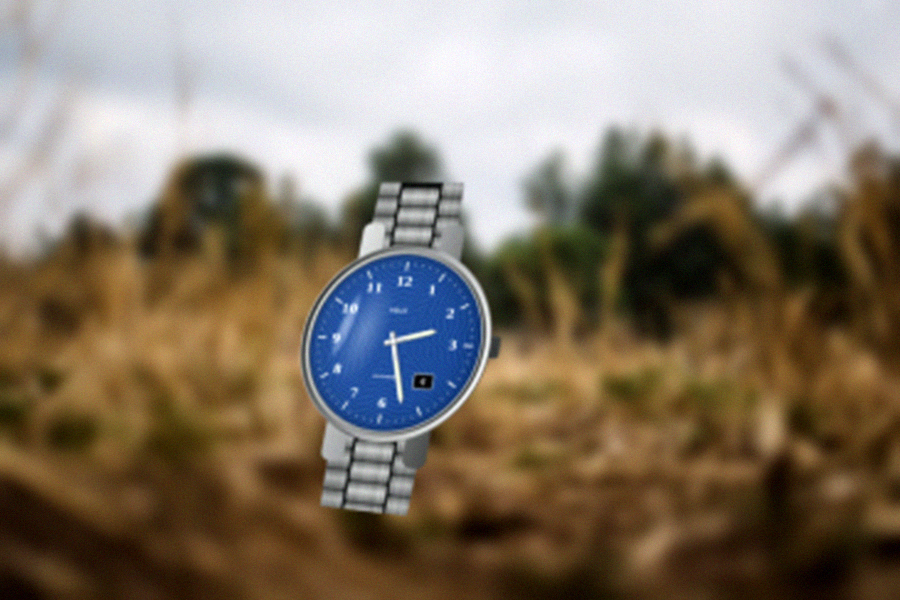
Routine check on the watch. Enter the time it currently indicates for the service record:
2:27
